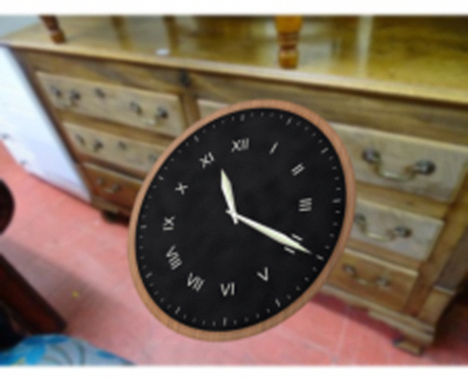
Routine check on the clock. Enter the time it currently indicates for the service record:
11:20
